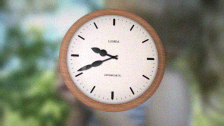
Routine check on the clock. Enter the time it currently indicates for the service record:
9:41
